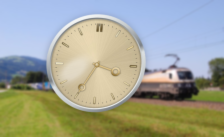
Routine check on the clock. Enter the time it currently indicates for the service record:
3:35
